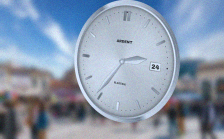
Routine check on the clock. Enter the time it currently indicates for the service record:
2:36
